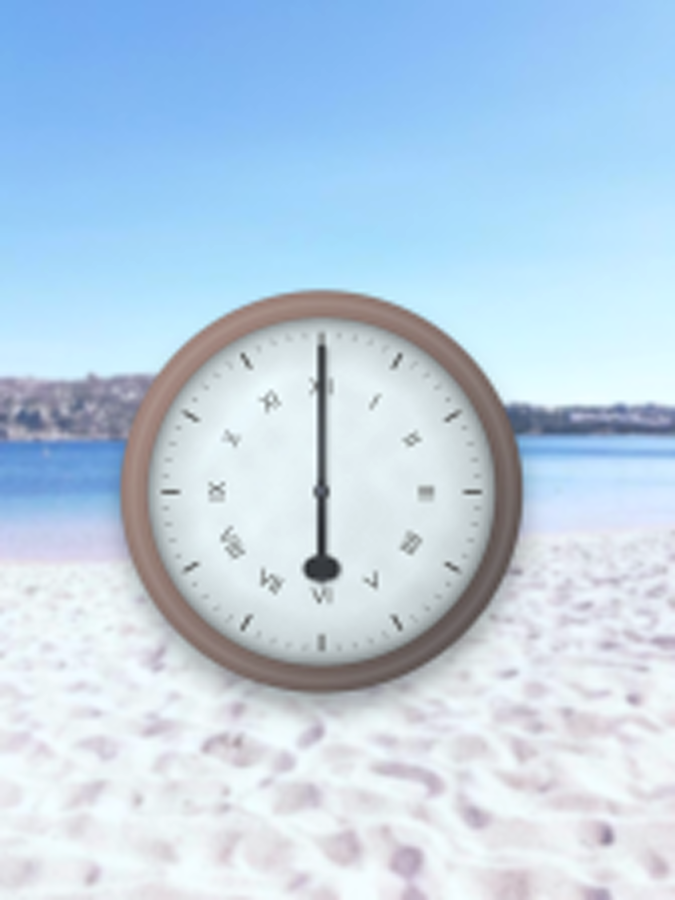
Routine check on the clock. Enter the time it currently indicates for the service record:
6:00
